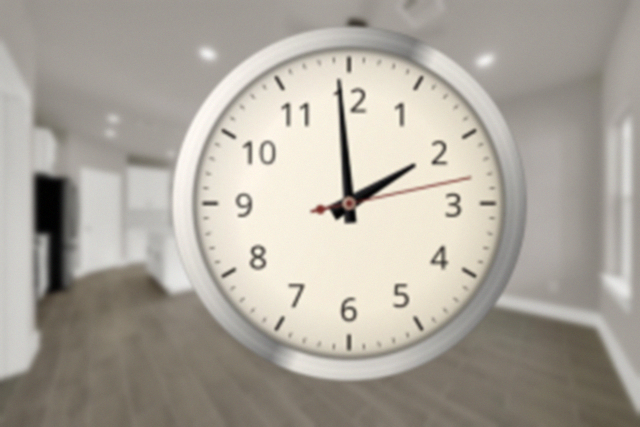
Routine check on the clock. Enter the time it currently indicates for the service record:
1:59:13
